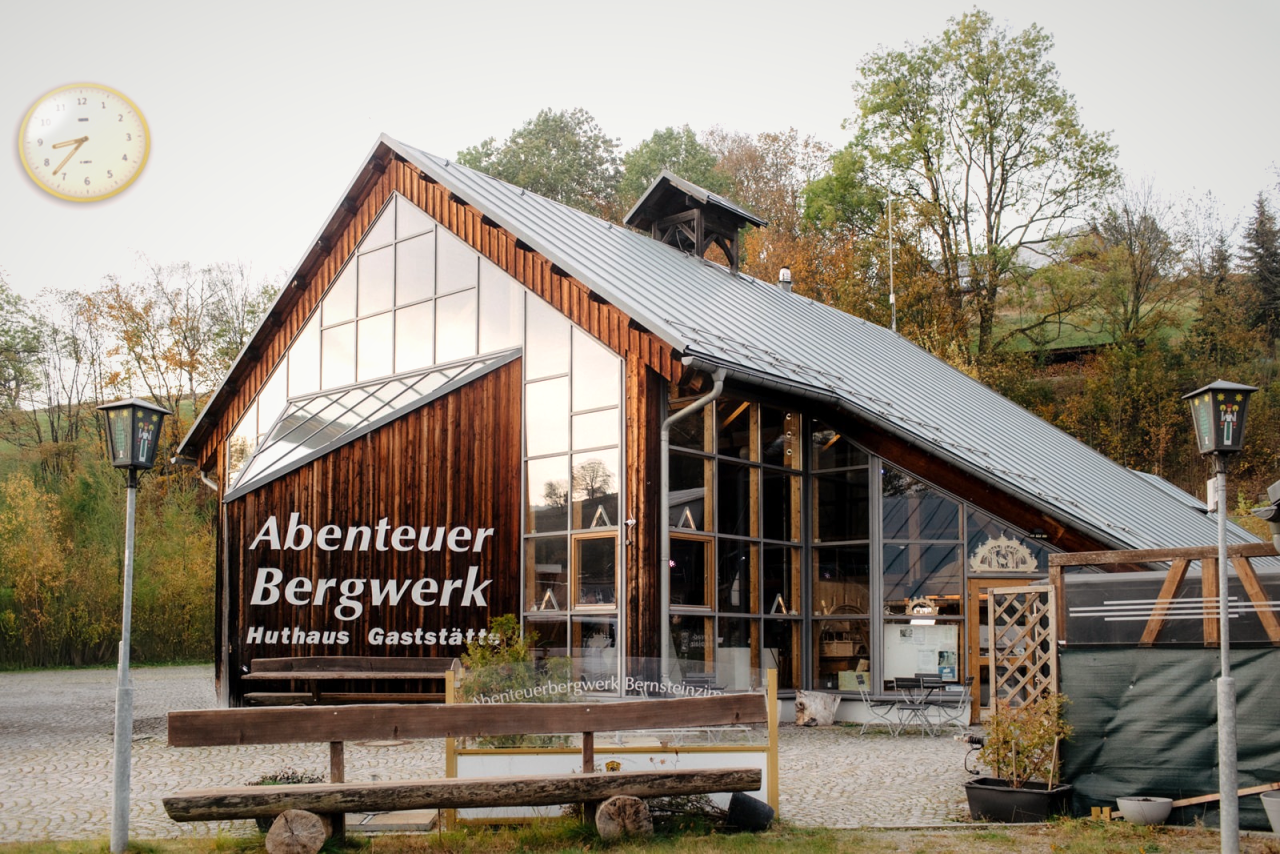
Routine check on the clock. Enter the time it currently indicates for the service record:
8:37
